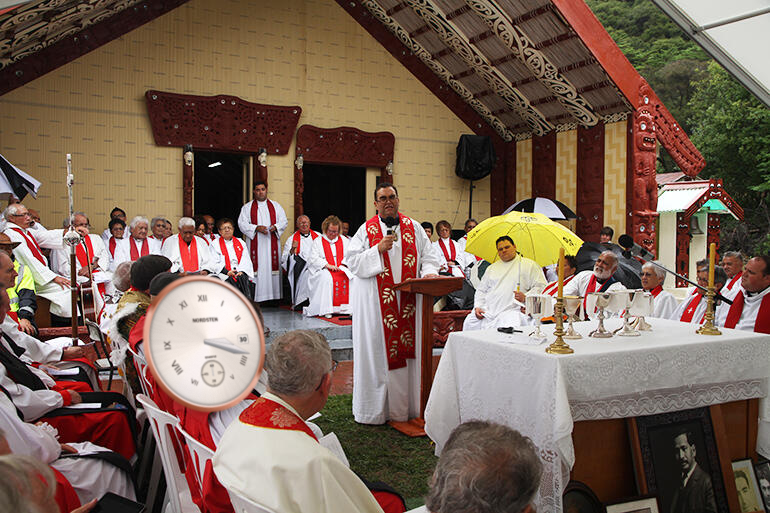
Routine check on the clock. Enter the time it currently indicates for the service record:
3:18
